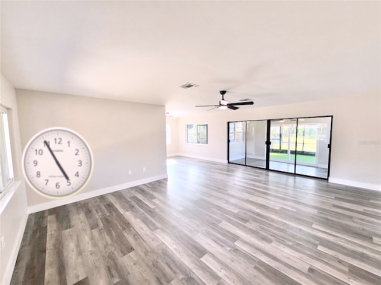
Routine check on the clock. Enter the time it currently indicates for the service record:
4:55
